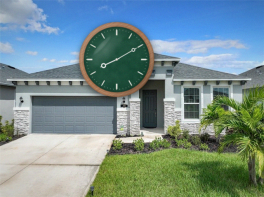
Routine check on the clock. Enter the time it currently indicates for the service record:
8:10
